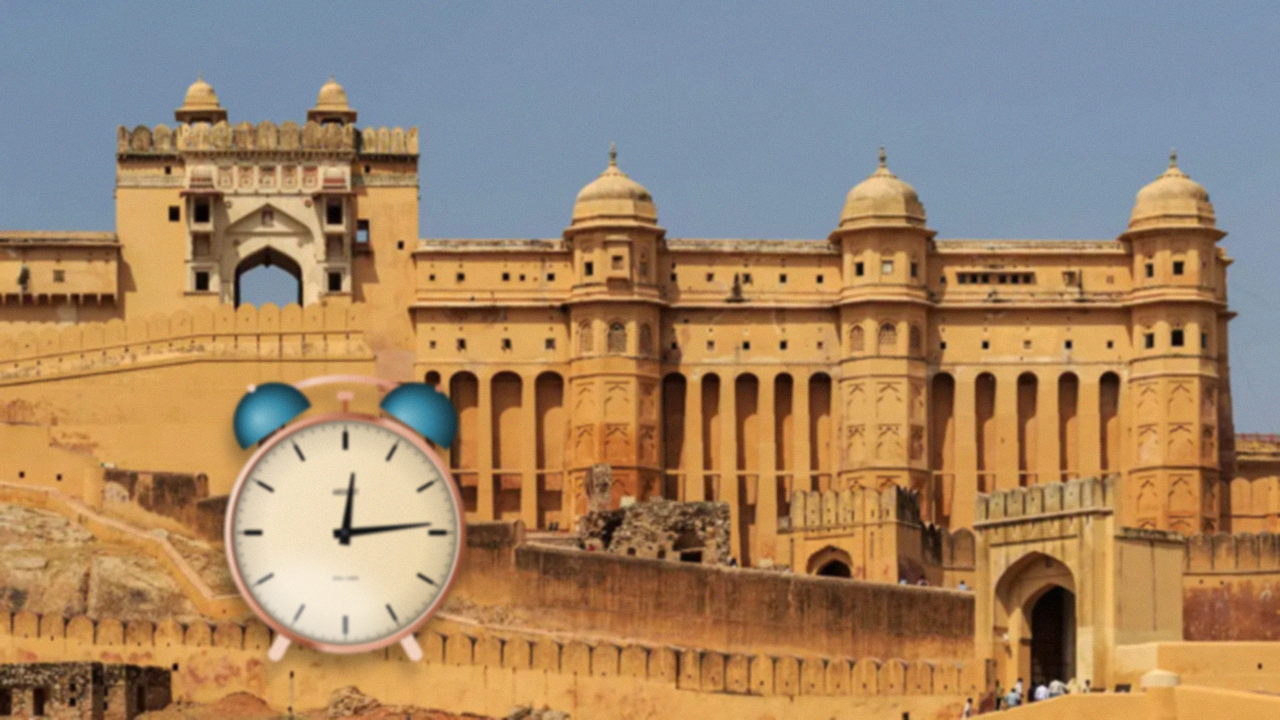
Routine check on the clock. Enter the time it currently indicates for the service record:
12:14
